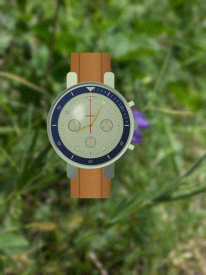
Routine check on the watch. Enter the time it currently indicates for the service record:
8:05
